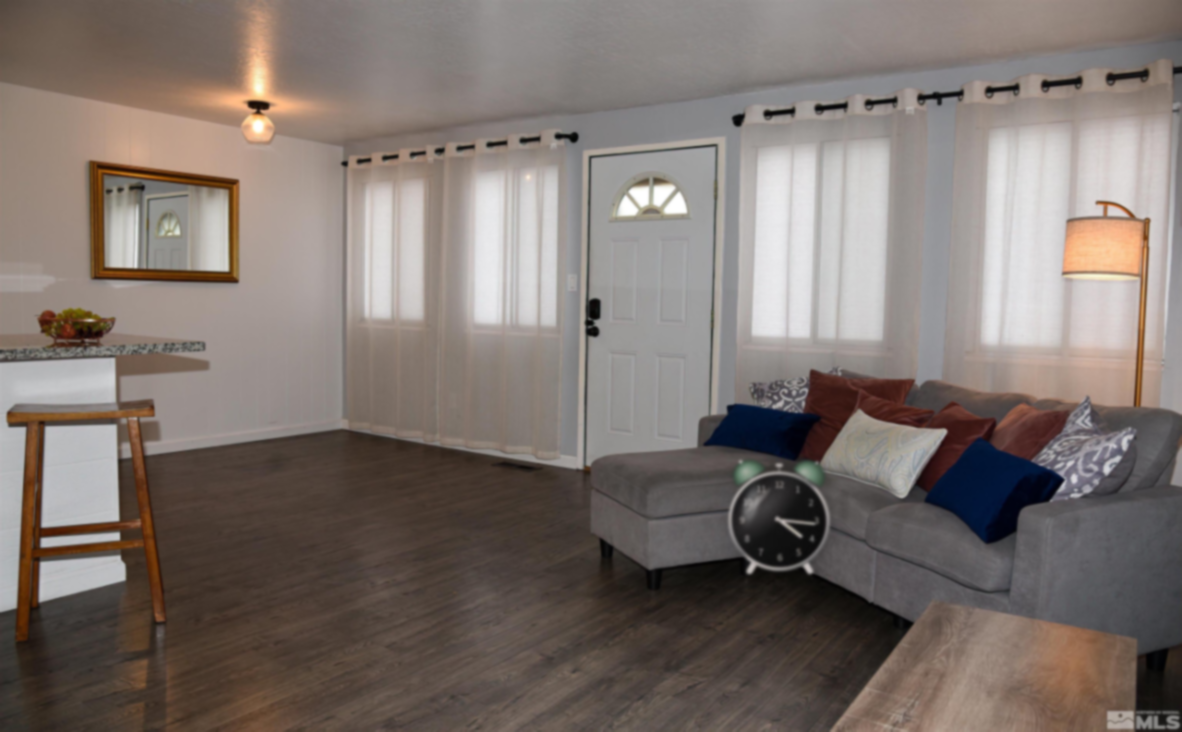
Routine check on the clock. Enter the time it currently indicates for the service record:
4:16
